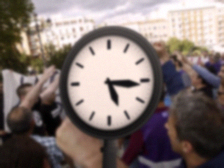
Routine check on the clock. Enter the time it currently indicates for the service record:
5:16
